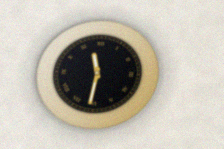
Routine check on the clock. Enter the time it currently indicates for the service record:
11:31
